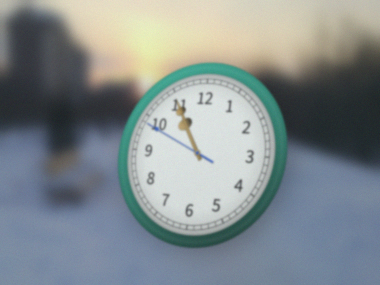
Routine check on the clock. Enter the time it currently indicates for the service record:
10:54:49
